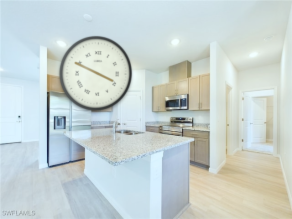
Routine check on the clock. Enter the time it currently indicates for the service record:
3:49
